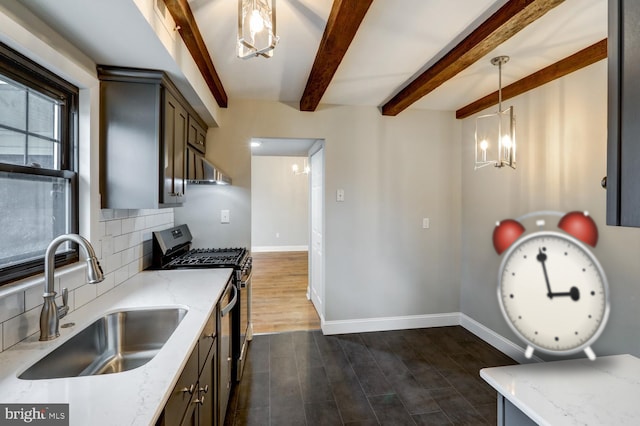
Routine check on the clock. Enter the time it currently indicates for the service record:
2:59
